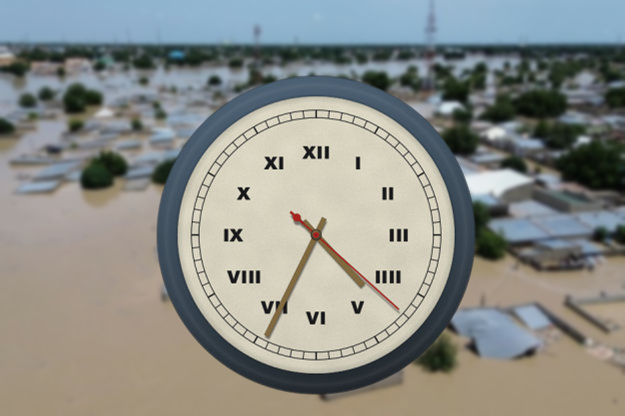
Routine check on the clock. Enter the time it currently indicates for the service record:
4:34:22
